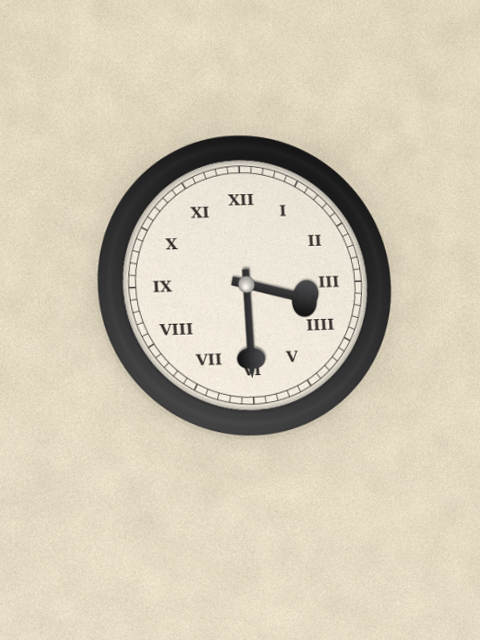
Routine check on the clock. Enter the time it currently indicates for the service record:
3:30
